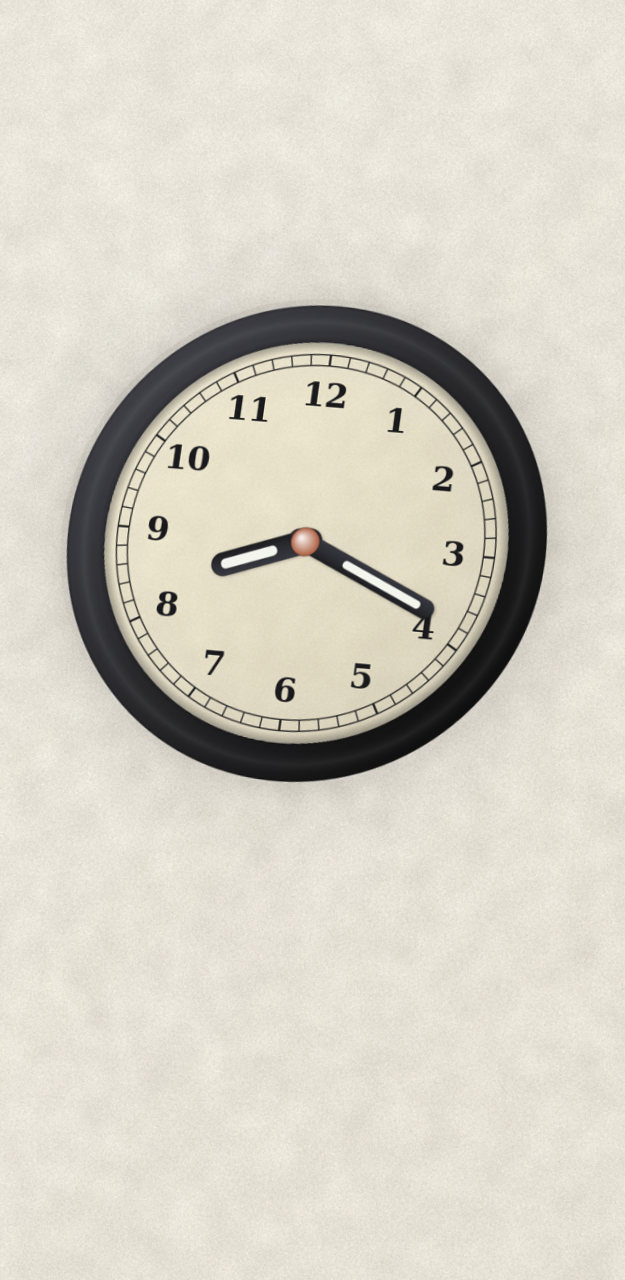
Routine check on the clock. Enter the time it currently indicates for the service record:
8:19
